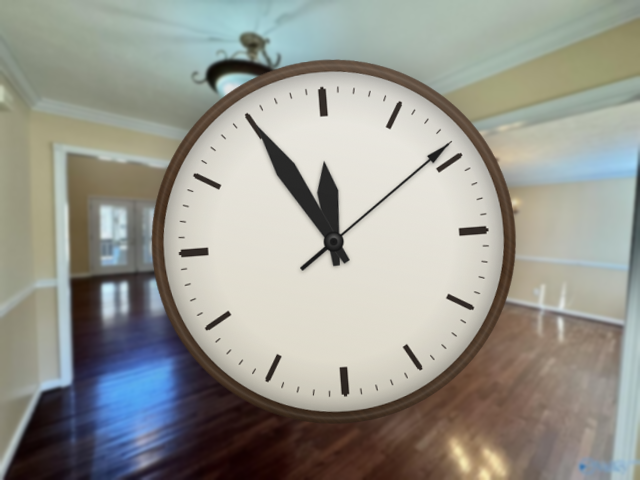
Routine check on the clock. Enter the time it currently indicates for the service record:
11:55:09
